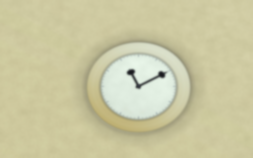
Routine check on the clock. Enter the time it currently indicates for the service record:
11:10
